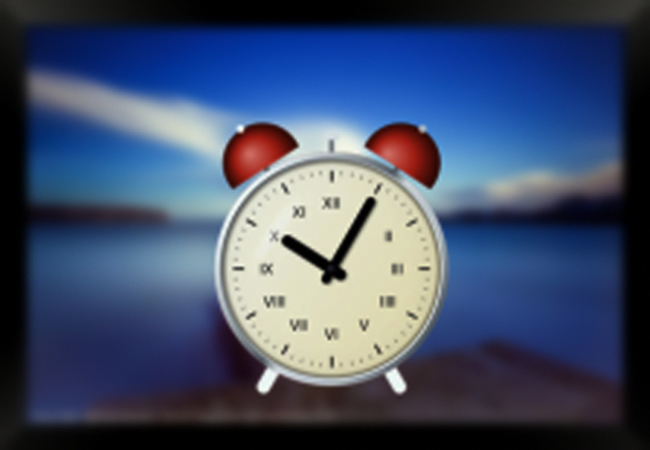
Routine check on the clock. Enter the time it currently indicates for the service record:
10:05
